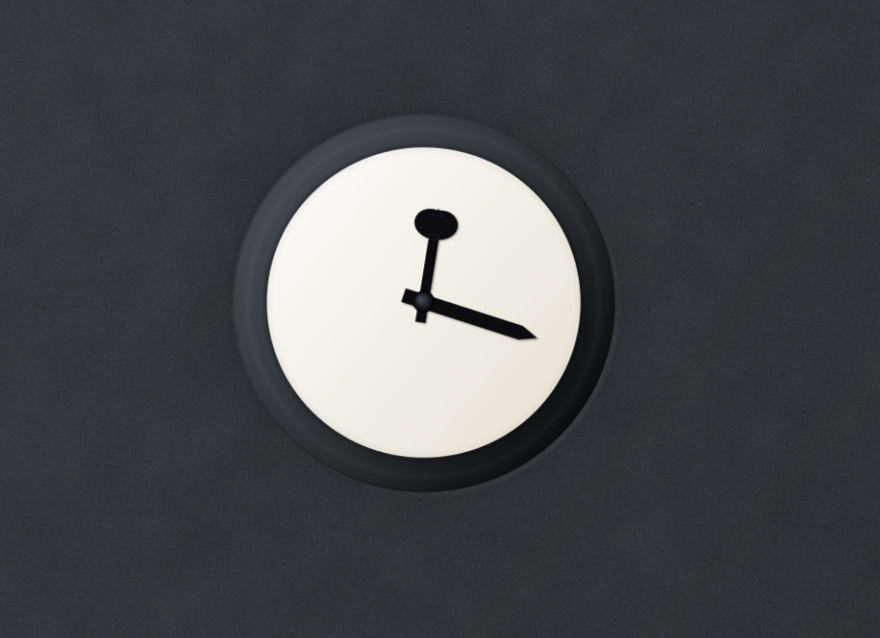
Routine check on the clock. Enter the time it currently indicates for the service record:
12:18
